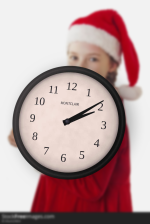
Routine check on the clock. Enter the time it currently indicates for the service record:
2:09
